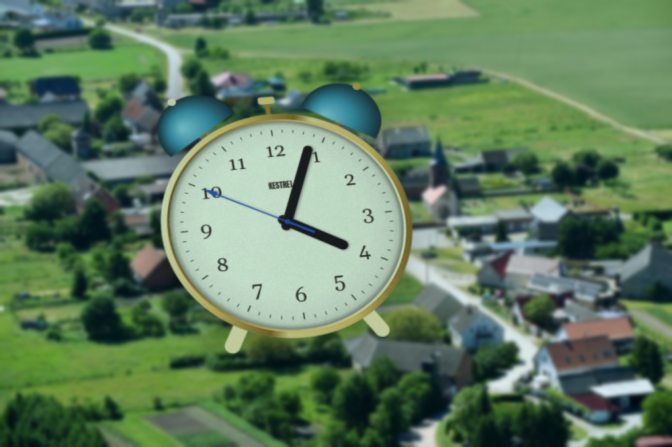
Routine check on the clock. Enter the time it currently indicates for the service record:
4:03:50
